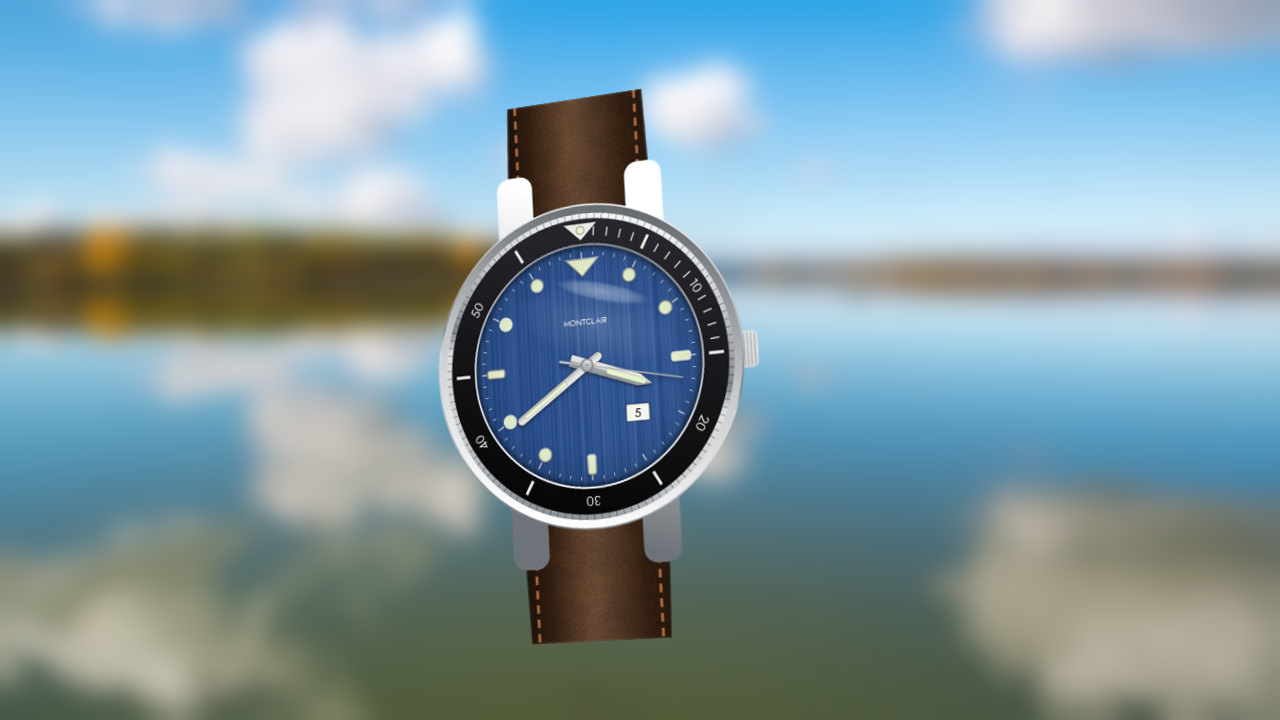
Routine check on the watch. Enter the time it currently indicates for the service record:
3:39:17
